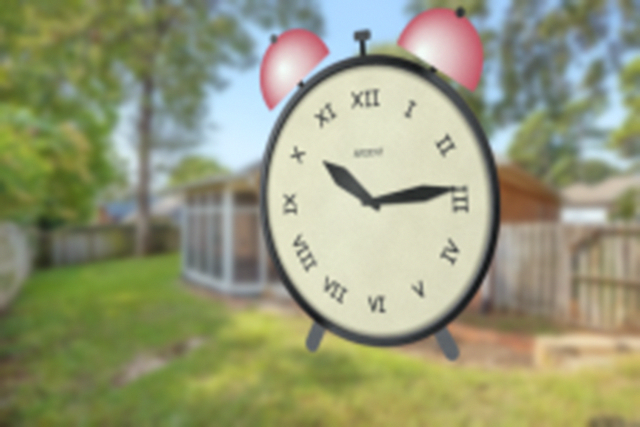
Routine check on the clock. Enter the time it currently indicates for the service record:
10:14
